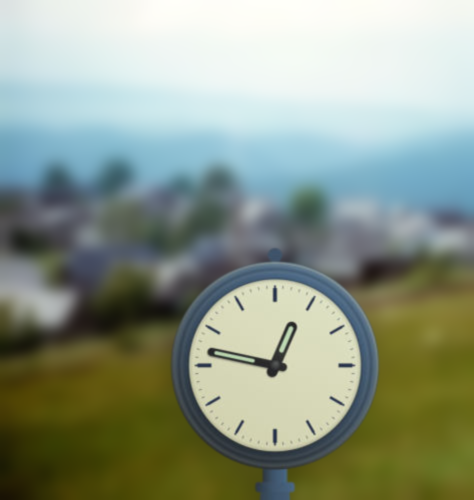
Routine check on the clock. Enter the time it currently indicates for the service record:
12:47
